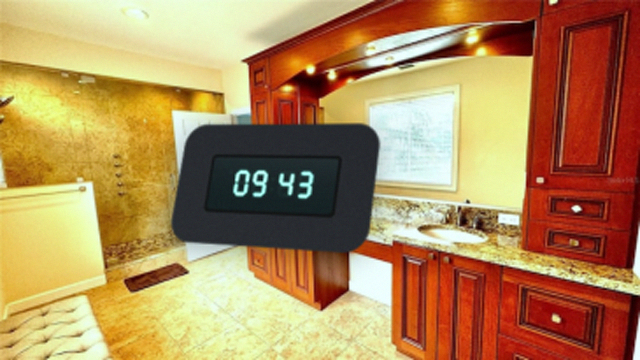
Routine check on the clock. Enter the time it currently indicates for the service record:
9:43
